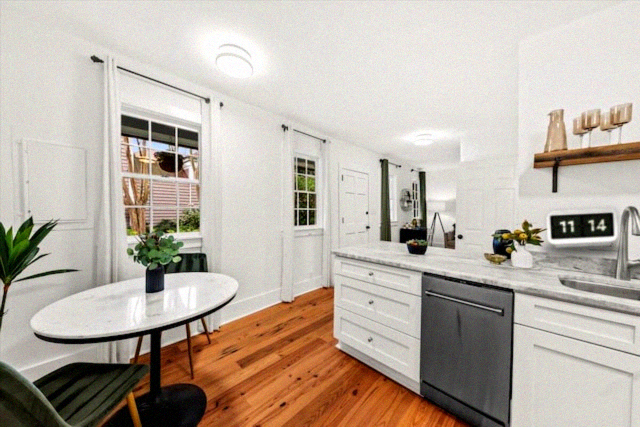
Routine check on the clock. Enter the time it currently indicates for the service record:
11:14
